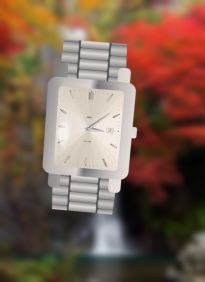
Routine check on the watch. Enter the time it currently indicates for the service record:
3:08
